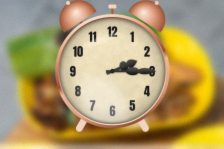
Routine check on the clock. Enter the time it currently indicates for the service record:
2:15
